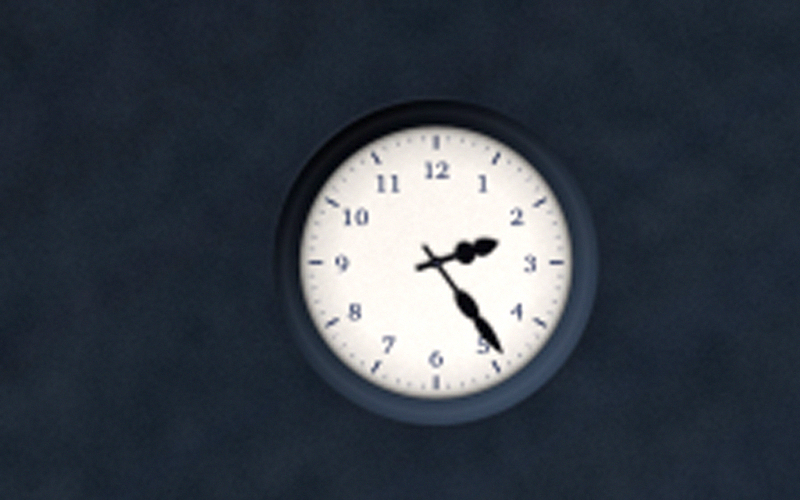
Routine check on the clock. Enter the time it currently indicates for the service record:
2:24
